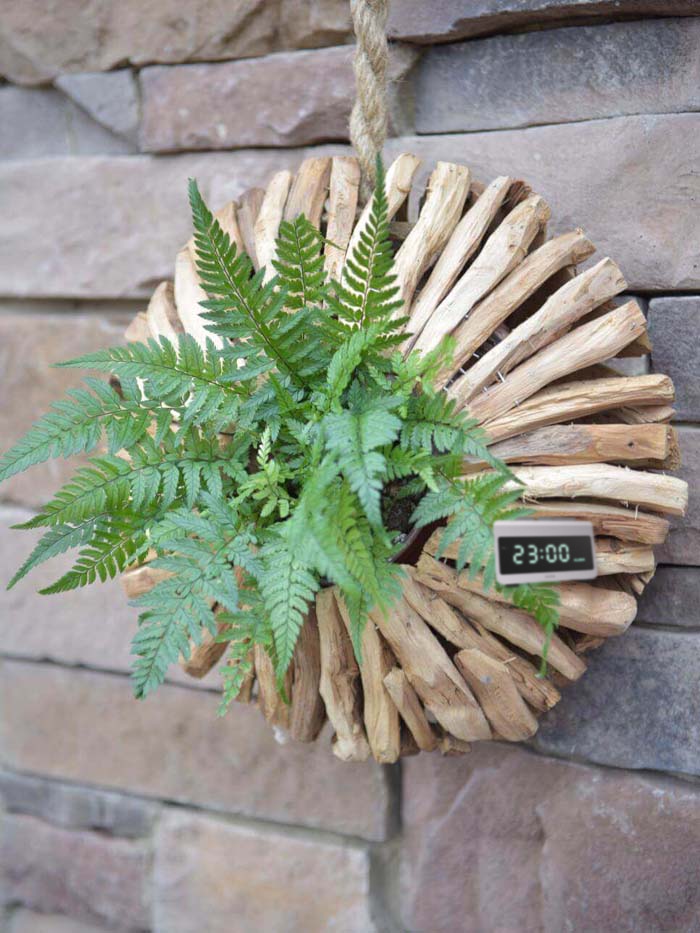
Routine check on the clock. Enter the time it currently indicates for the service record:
23:00
